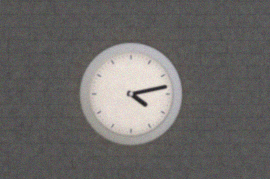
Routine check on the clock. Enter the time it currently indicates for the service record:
4:13
